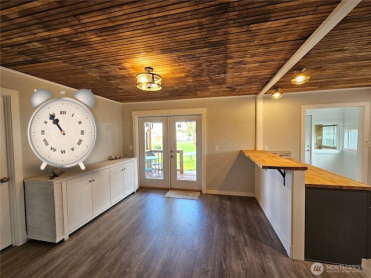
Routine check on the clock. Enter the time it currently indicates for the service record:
10:54
